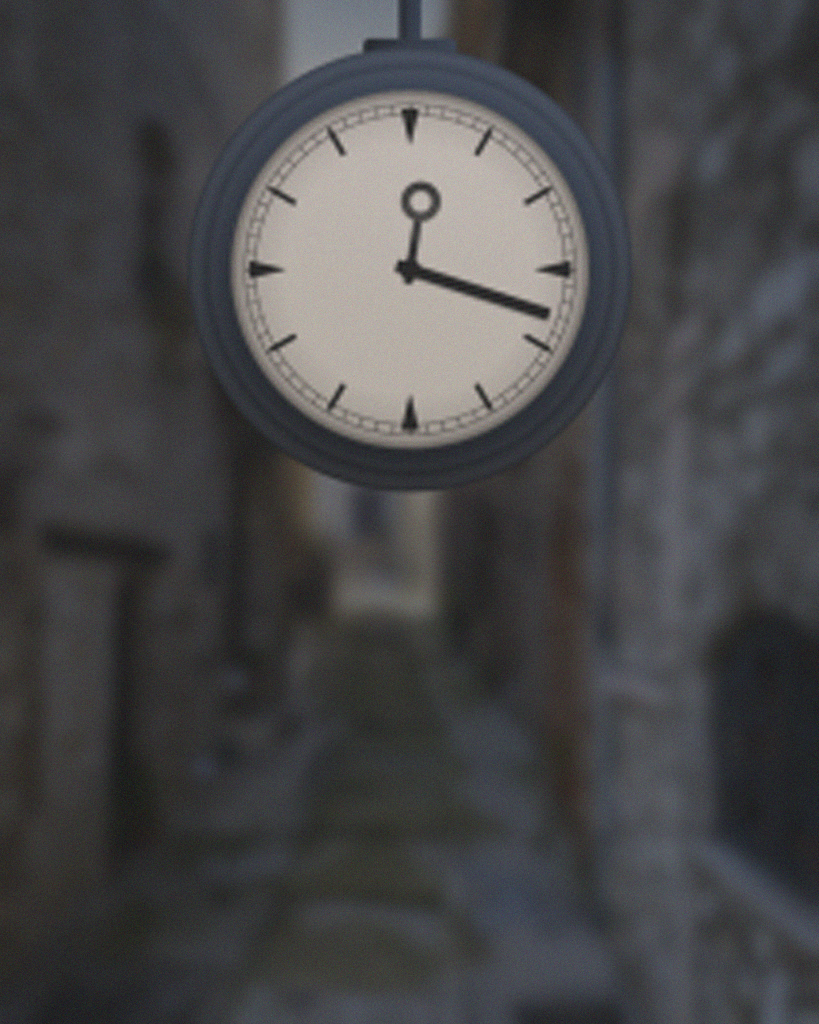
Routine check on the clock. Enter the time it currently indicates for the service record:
12:18
